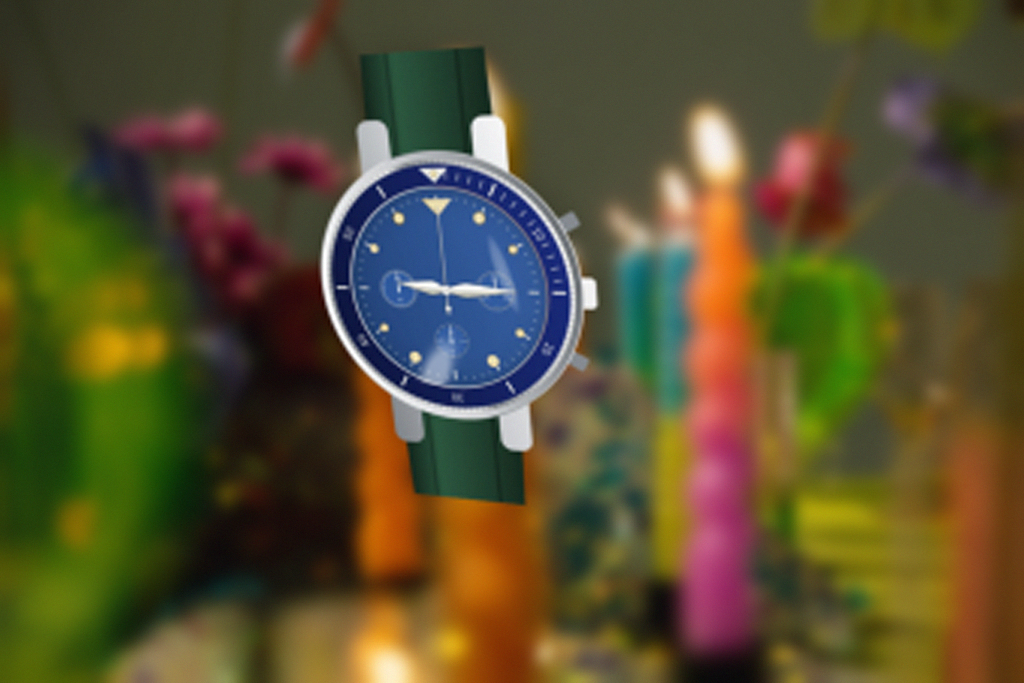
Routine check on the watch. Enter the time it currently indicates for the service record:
9:15
